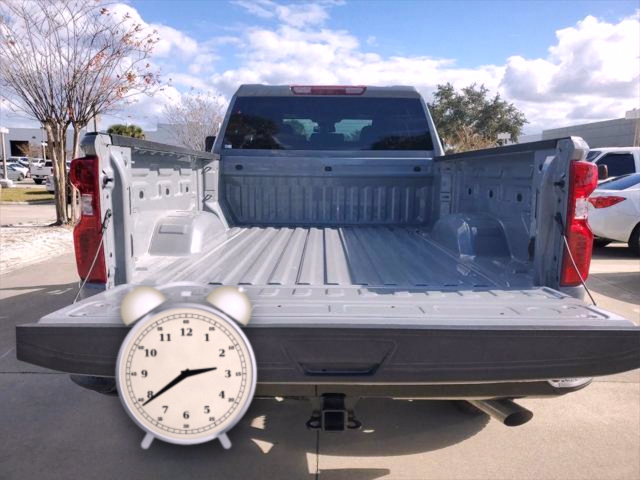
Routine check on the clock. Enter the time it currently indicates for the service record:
2:39
